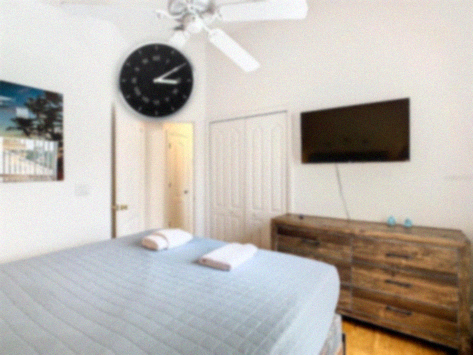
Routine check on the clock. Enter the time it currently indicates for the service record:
3:10
